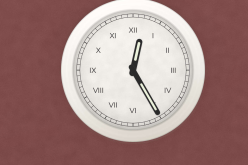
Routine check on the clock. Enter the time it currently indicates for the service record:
12:25
